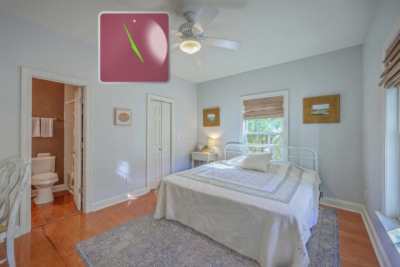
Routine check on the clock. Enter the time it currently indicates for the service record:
4:56
